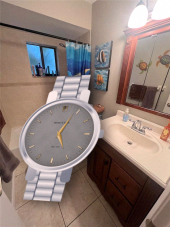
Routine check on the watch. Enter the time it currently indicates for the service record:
5:04
